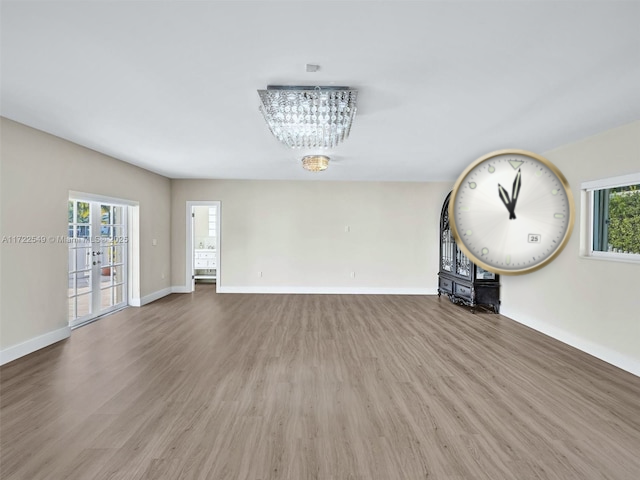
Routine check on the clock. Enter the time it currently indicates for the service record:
11:01
